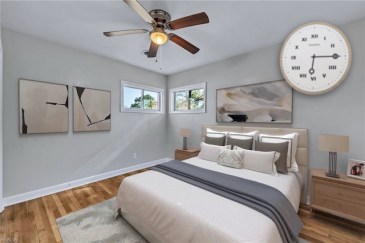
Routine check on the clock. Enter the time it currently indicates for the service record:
6:15
